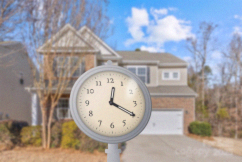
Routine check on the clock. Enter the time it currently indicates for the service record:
12:20
